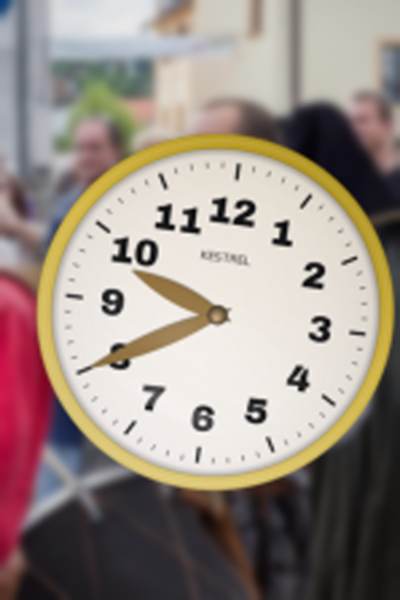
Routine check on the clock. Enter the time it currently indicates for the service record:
9:40
